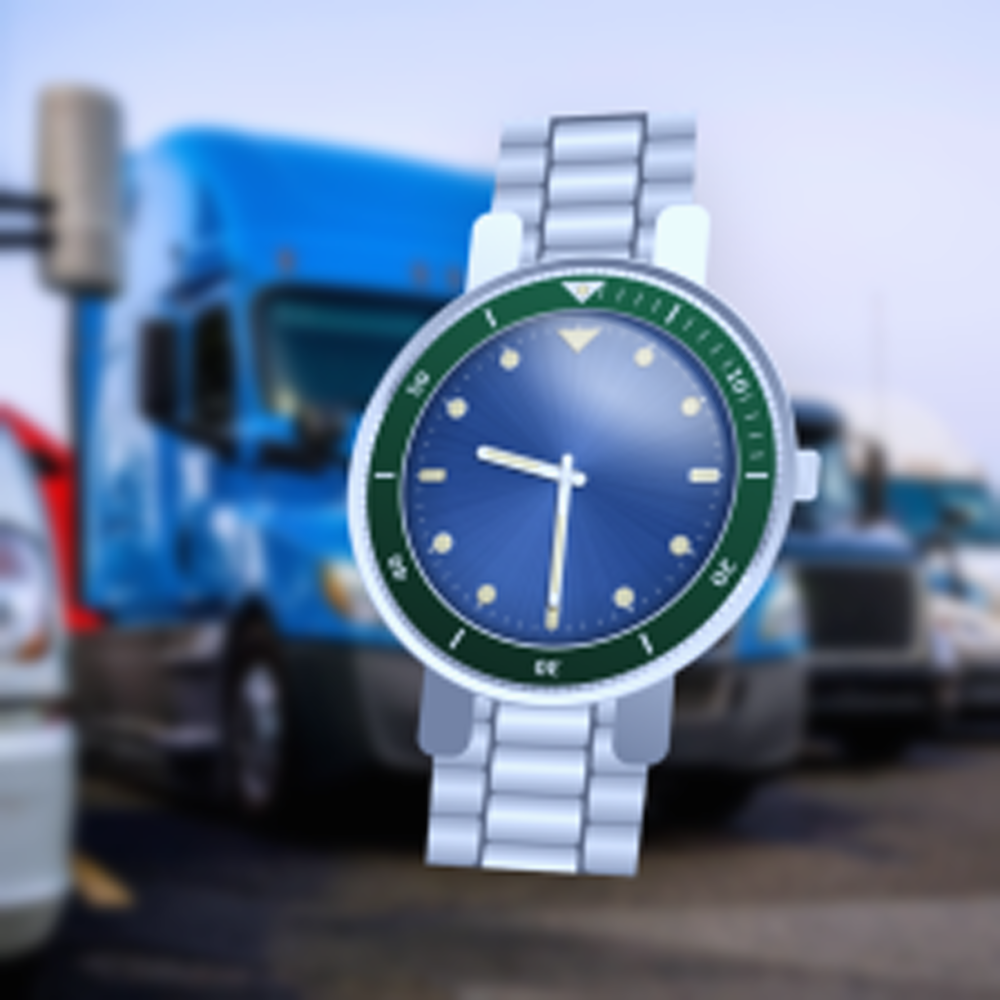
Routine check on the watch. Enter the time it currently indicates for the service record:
9:30
